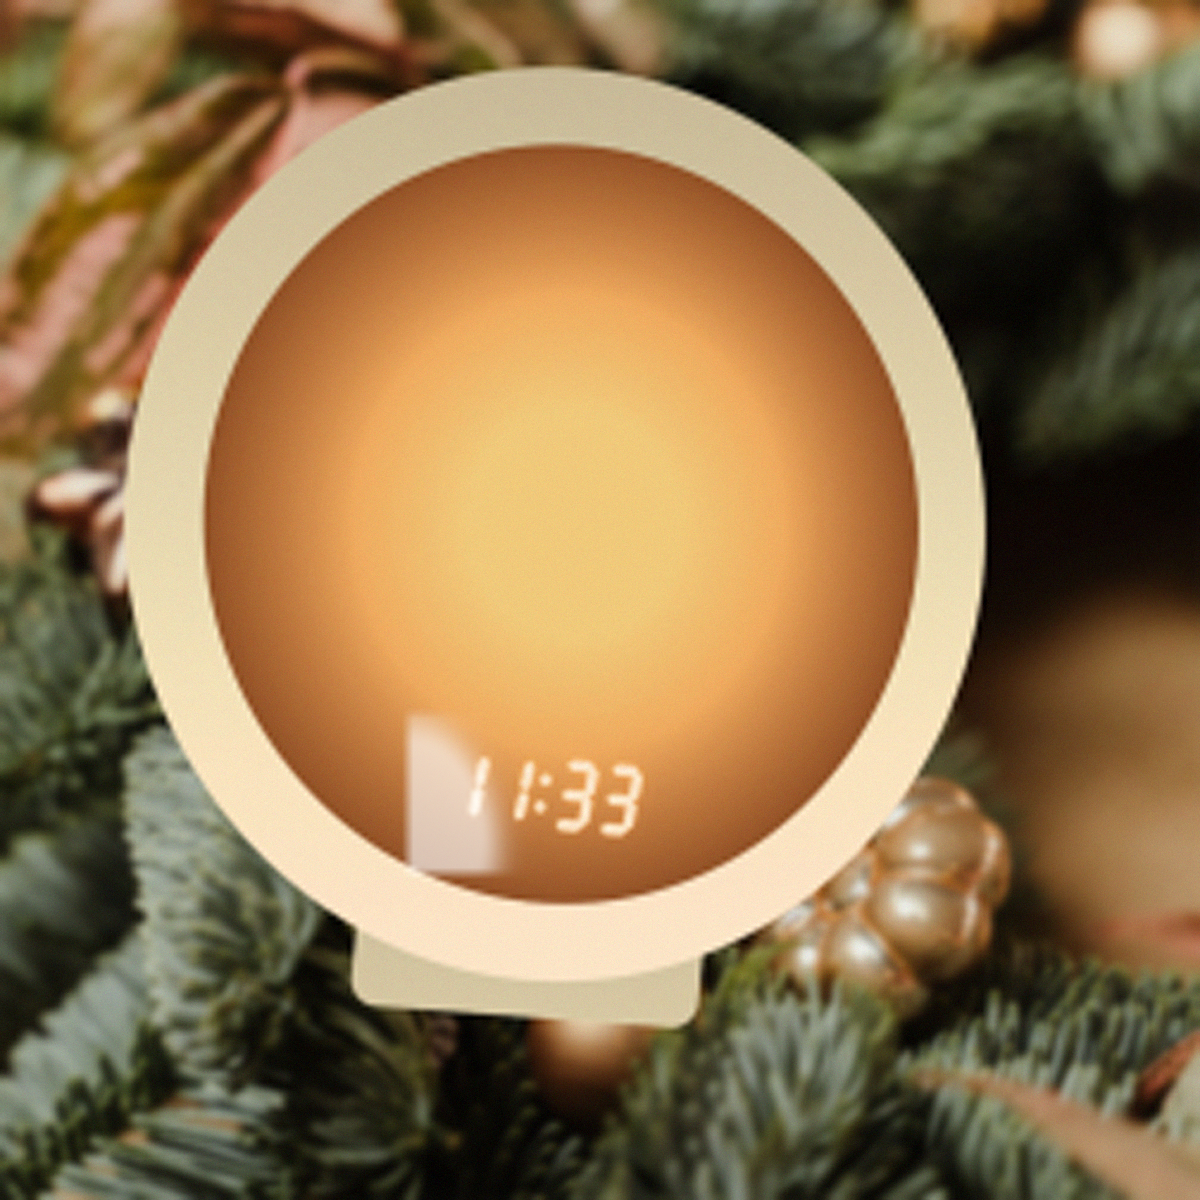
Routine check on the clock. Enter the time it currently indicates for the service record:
11:33
